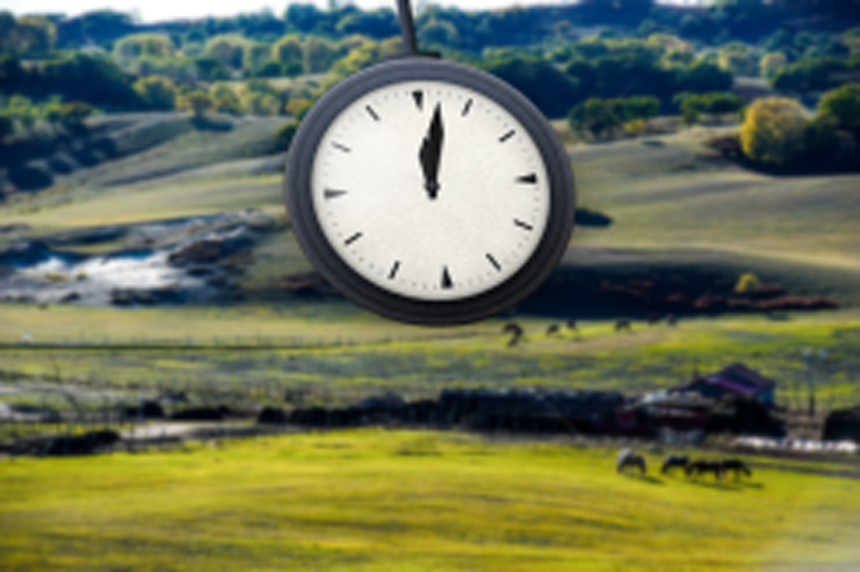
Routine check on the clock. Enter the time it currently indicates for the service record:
12:02
